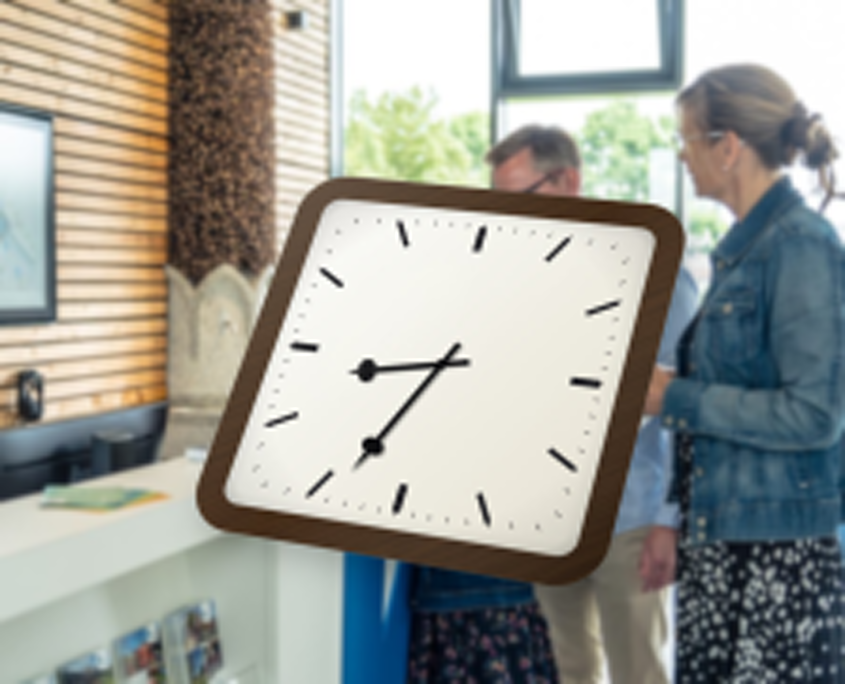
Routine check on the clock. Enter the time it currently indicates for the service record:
8:34
